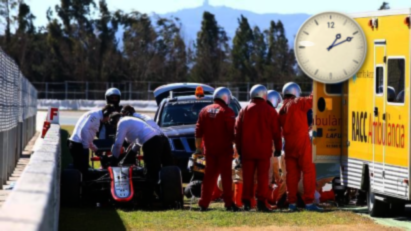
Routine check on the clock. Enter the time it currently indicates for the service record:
1:11
